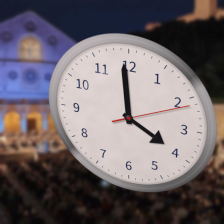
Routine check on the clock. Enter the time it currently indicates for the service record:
3:59:11
